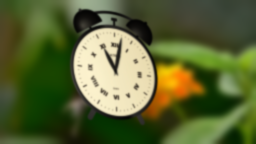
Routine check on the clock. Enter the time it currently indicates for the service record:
11:02
